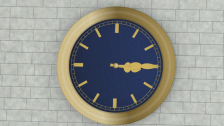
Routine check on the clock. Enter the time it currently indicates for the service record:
3:15
